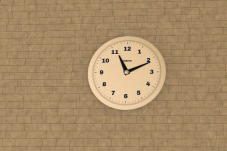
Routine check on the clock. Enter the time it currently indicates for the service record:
11:11
